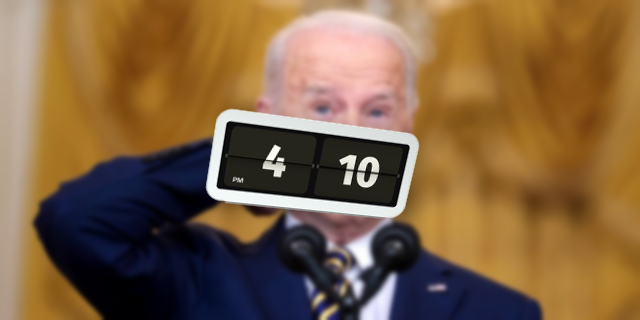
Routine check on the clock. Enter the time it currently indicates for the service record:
4:10
